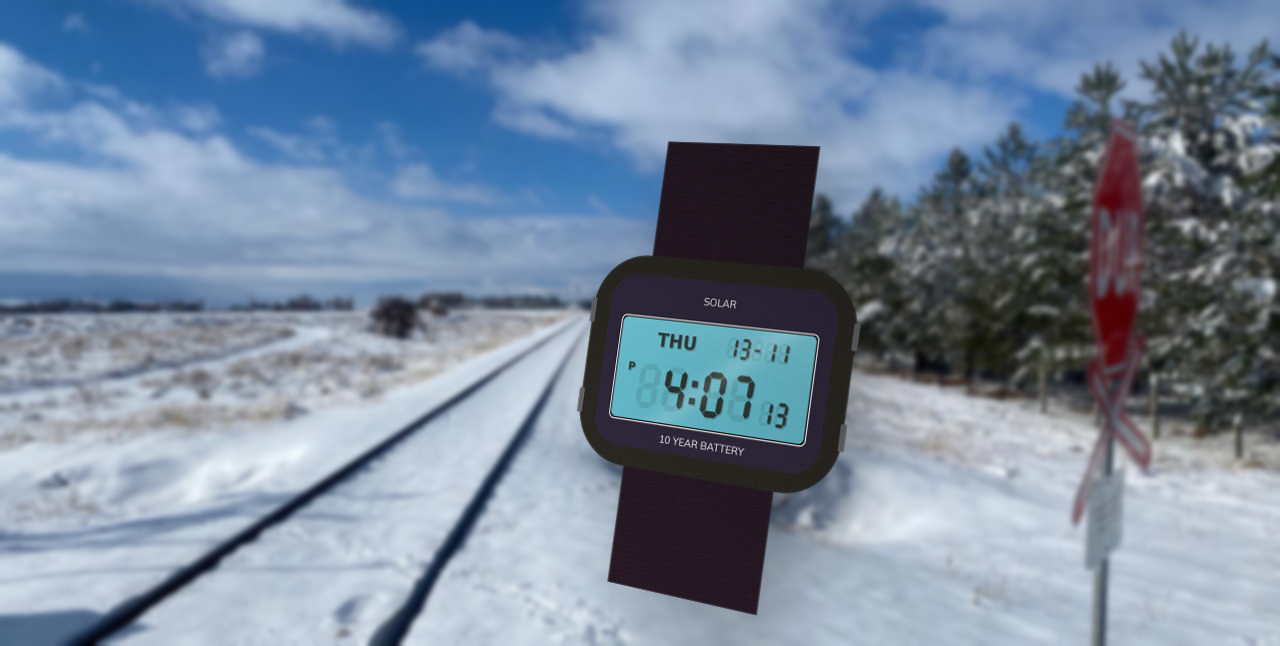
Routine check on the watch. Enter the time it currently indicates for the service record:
4:07:13
